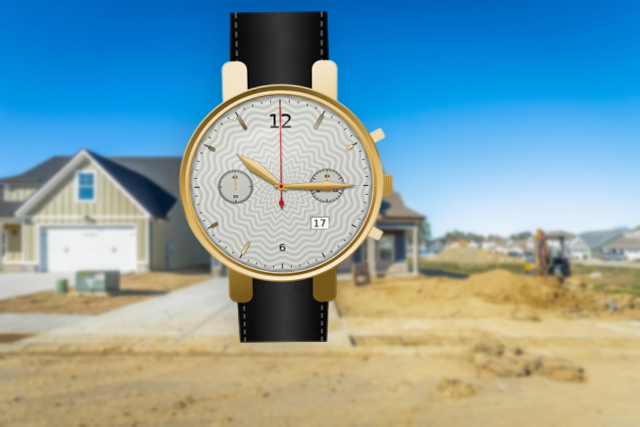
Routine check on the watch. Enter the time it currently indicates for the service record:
10:15
